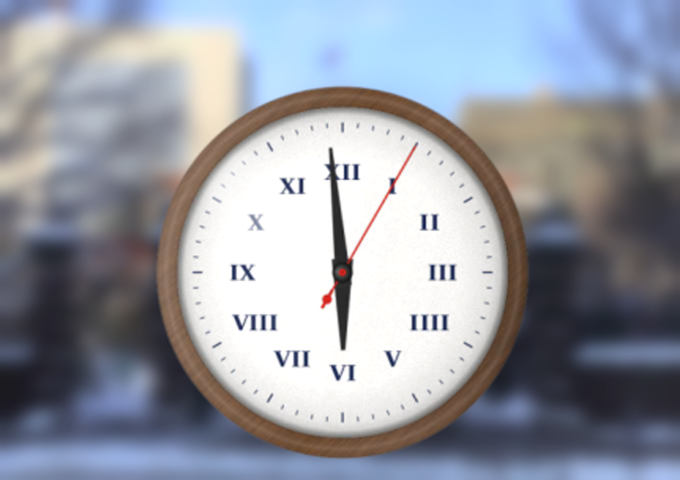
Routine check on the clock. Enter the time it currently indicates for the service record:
5:59:05
